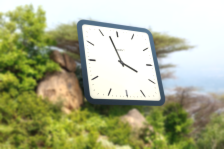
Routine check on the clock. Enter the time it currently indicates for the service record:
3:57
